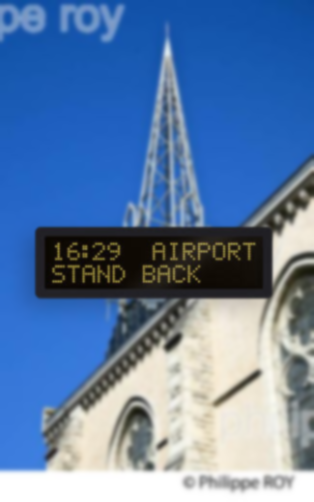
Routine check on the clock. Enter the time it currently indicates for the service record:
16:29
